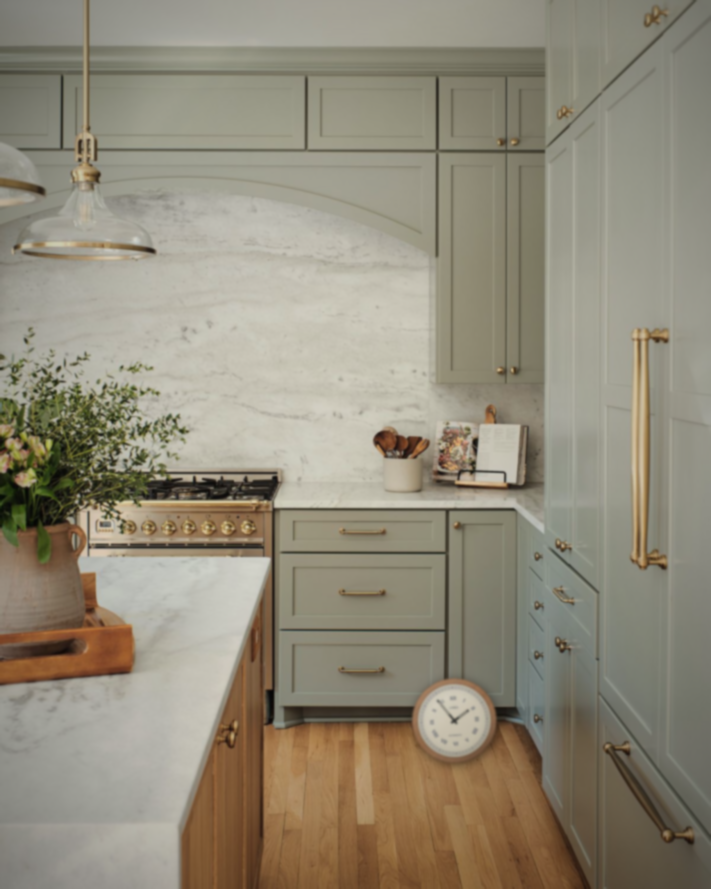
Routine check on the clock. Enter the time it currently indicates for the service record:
1:54
